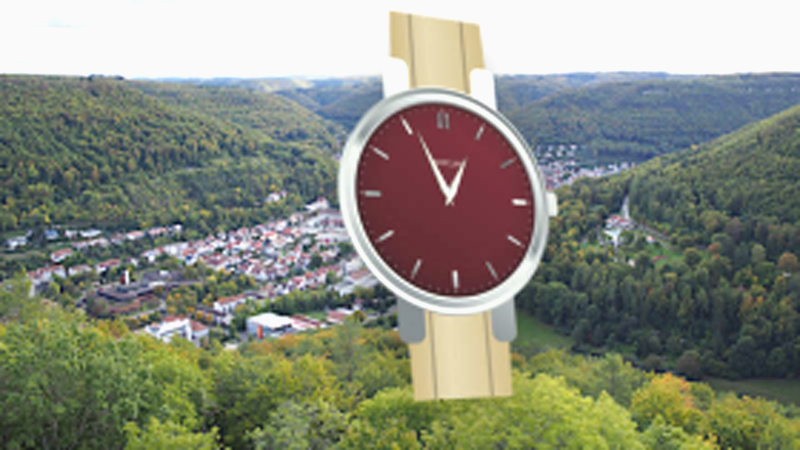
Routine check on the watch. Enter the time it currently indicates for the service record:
12:56
